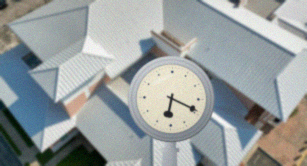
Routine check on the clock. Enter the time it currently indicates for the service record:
6:19
